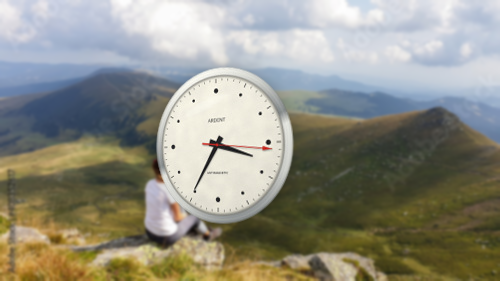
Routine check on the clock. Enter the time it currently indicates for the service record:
3:35:16
